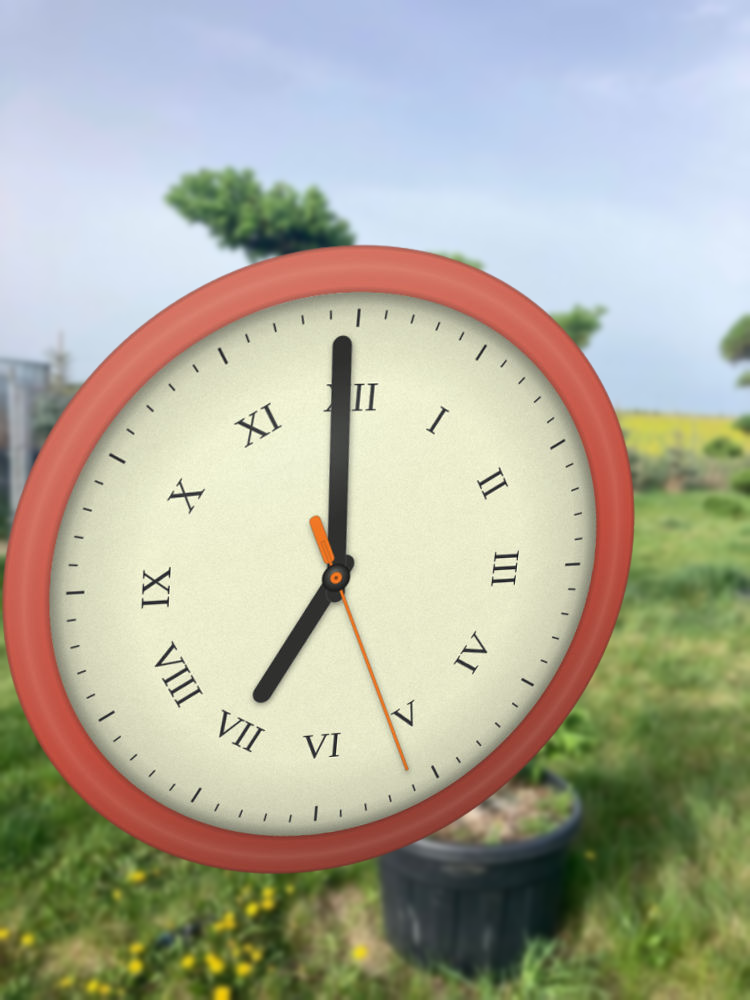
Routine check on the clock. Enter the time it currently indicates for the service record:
6:59:26
